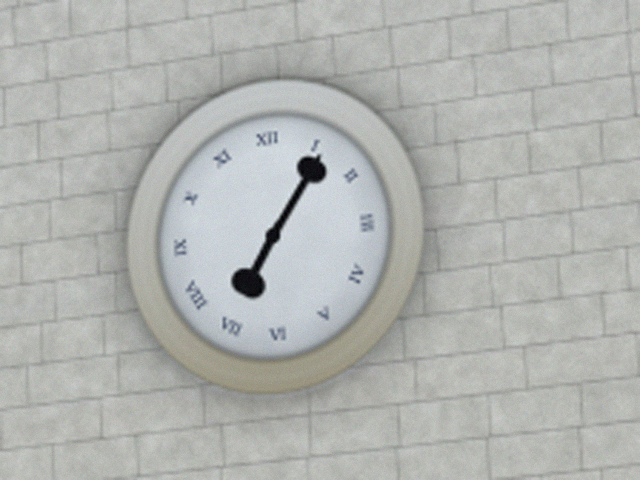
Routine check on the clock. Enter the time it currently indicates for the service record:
7:06
